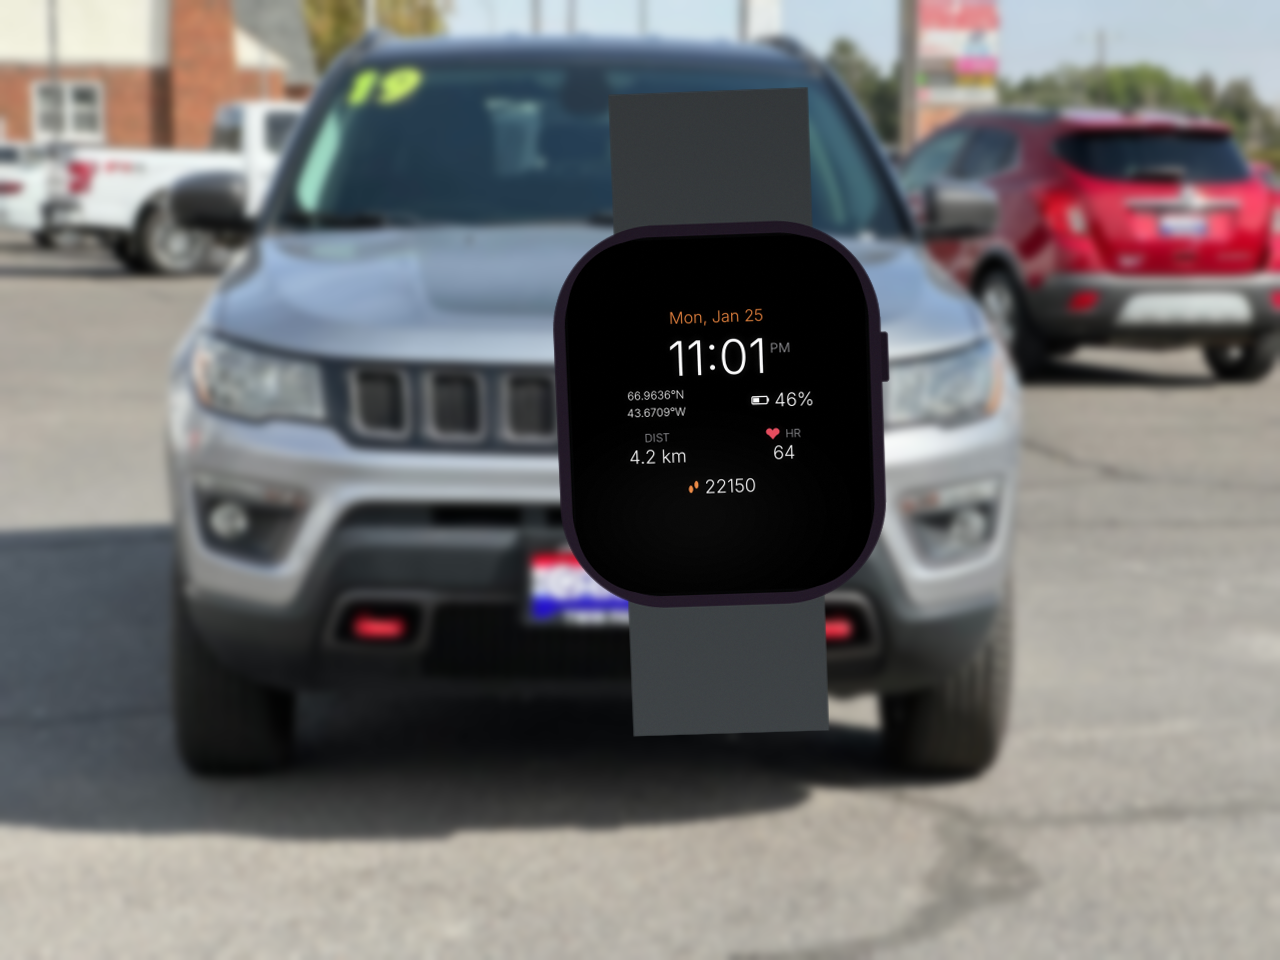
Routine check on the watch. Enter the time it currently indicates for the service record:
11:01
